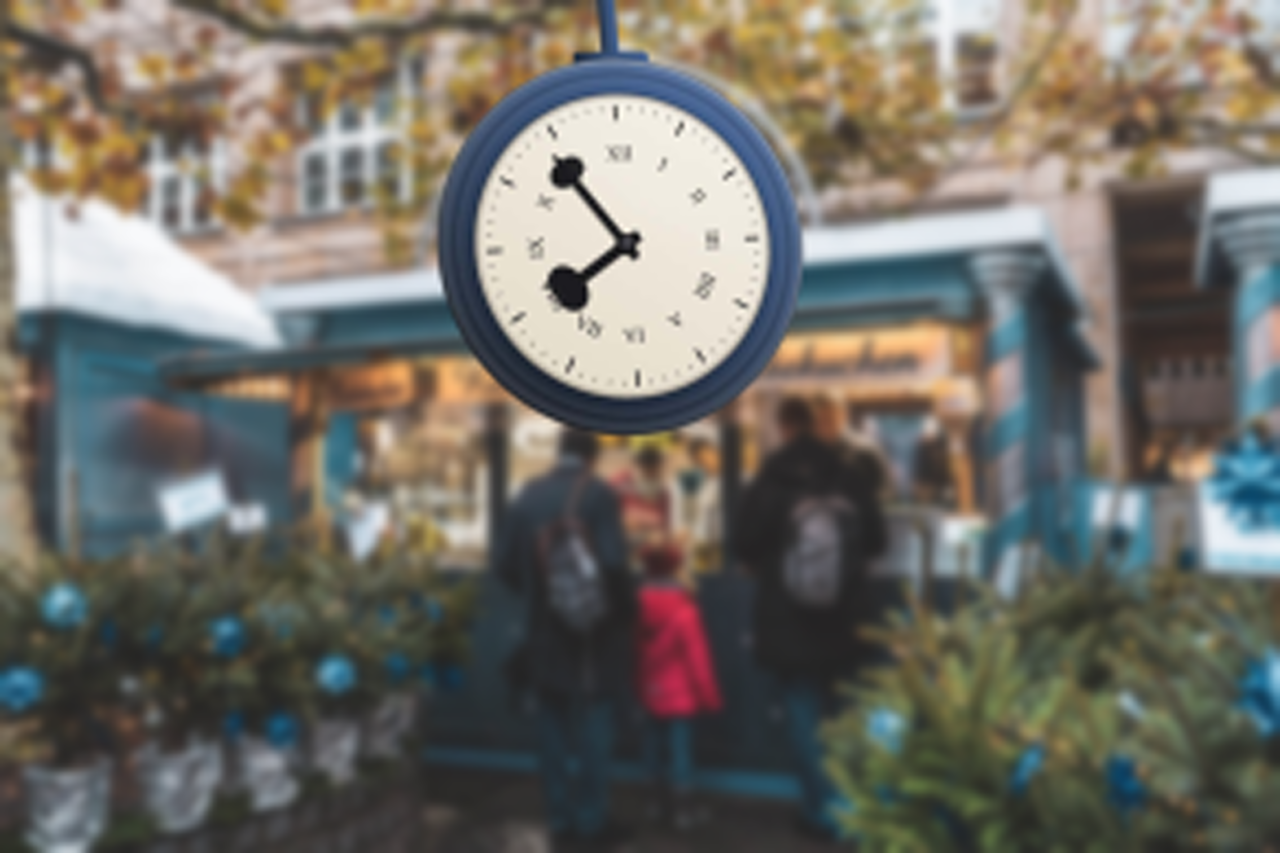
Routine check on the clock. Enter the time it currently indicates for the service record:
7:54
